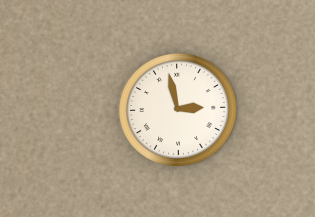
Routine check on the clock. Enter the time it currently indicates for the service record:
2:58
